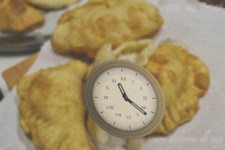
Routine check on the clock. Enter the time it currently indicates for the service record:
11:22
